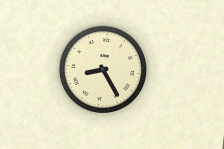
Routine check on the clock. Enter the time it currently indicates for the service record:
8:24
